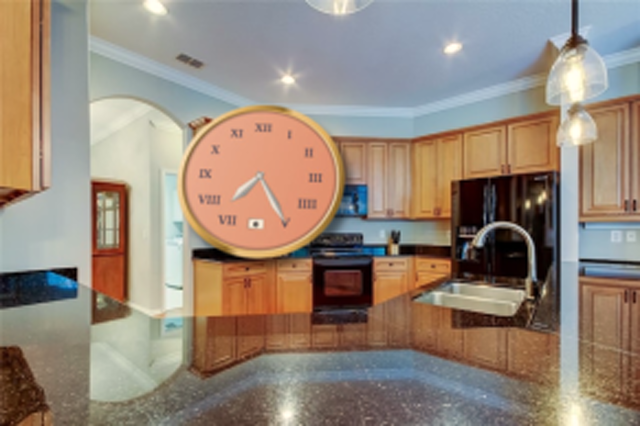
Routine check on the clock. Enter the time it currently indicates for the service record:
7:25
